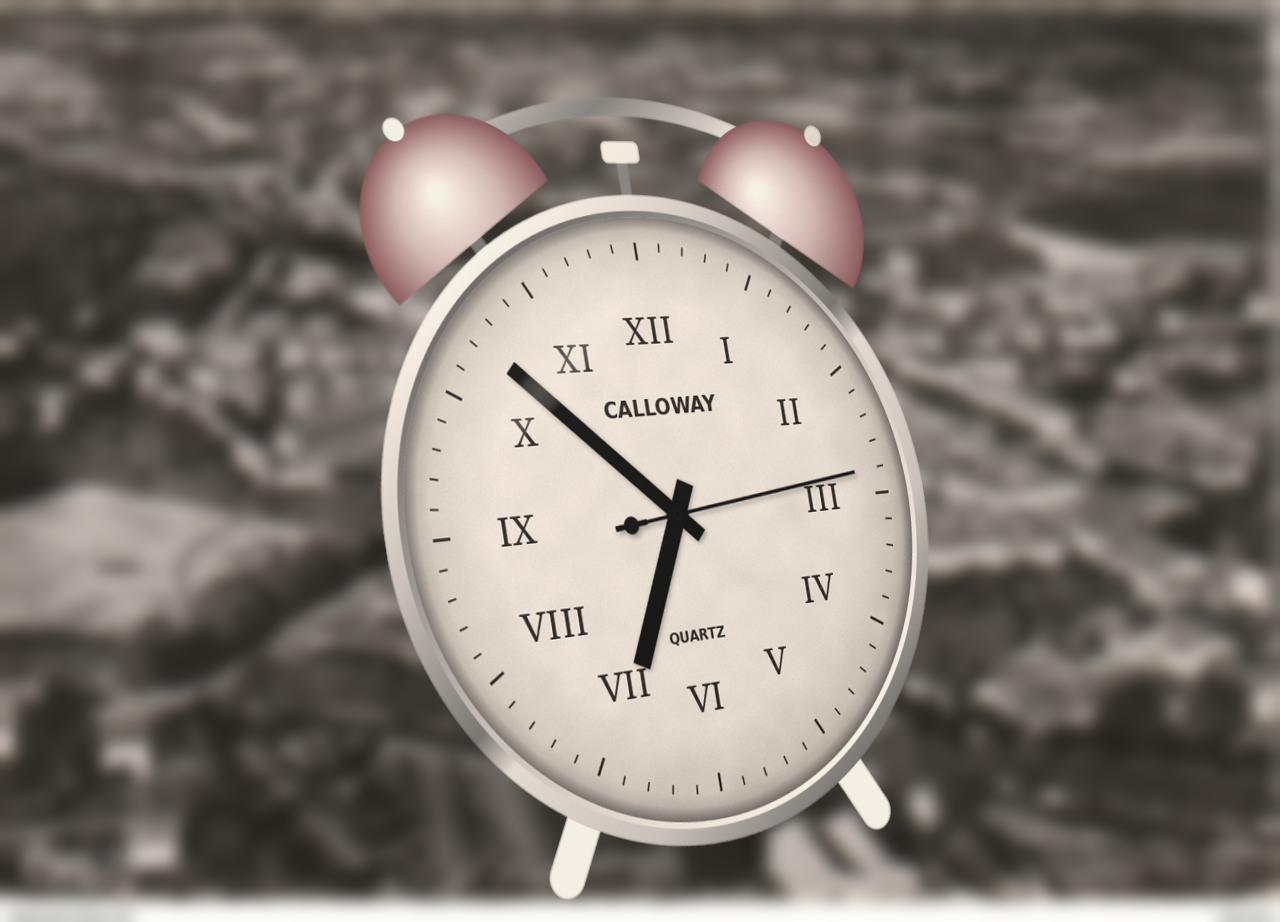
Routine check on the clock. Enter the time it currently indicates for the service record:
6:52:14
